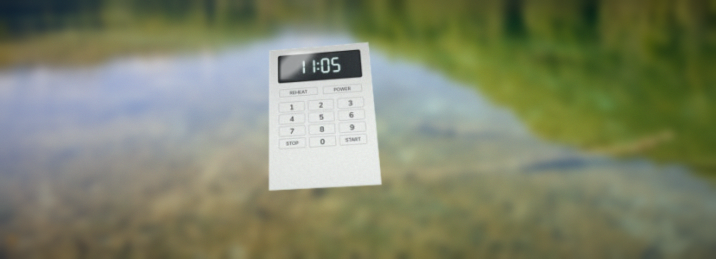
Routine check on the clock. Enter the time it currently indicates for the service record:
11:05
